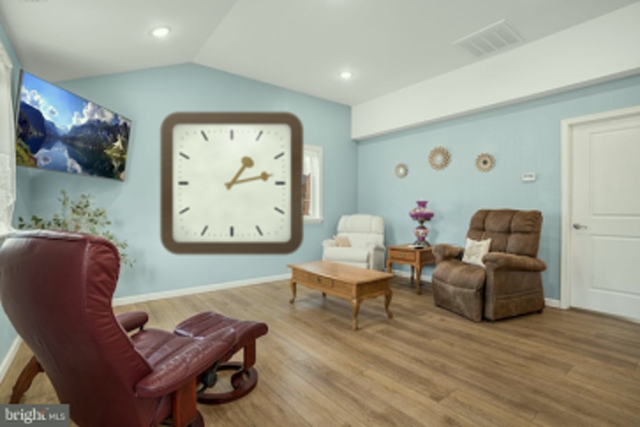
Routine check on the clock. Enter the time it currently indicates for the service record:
1:13
